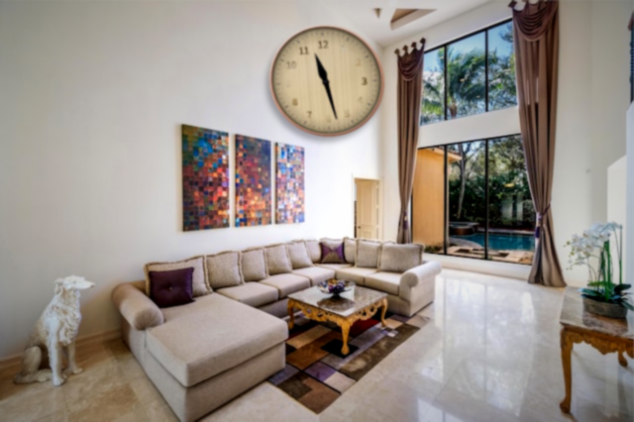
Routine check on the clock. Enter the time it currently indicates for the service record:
11:28
